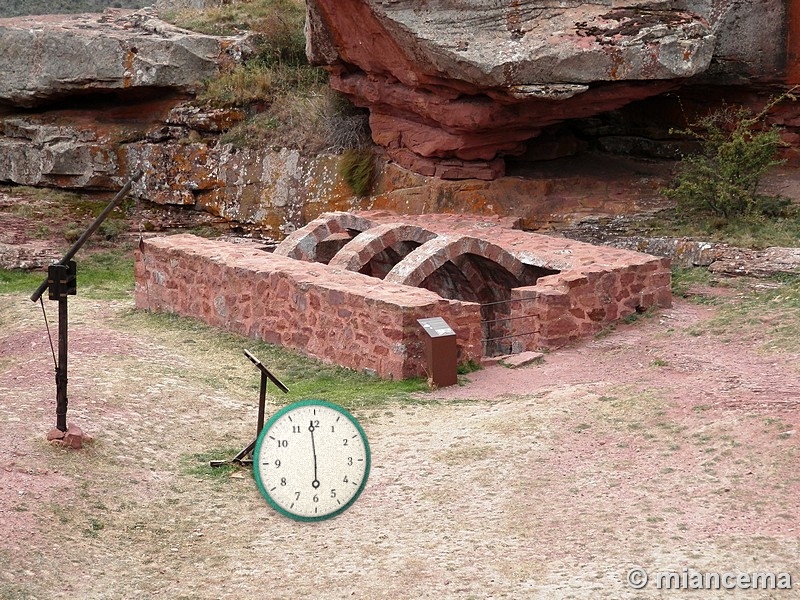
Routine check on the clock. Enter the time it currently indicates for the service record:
5:59
